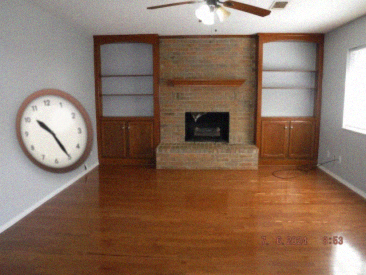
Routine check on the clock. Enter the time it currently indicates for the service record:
10:25
